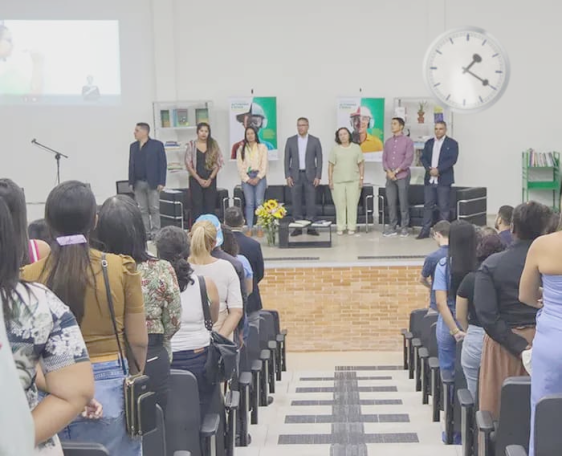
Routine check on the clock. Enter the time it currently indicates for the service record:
1:20
